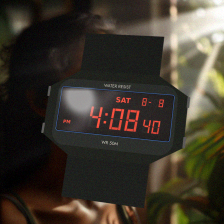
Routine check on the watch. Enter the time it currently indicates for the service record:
4:08:40
